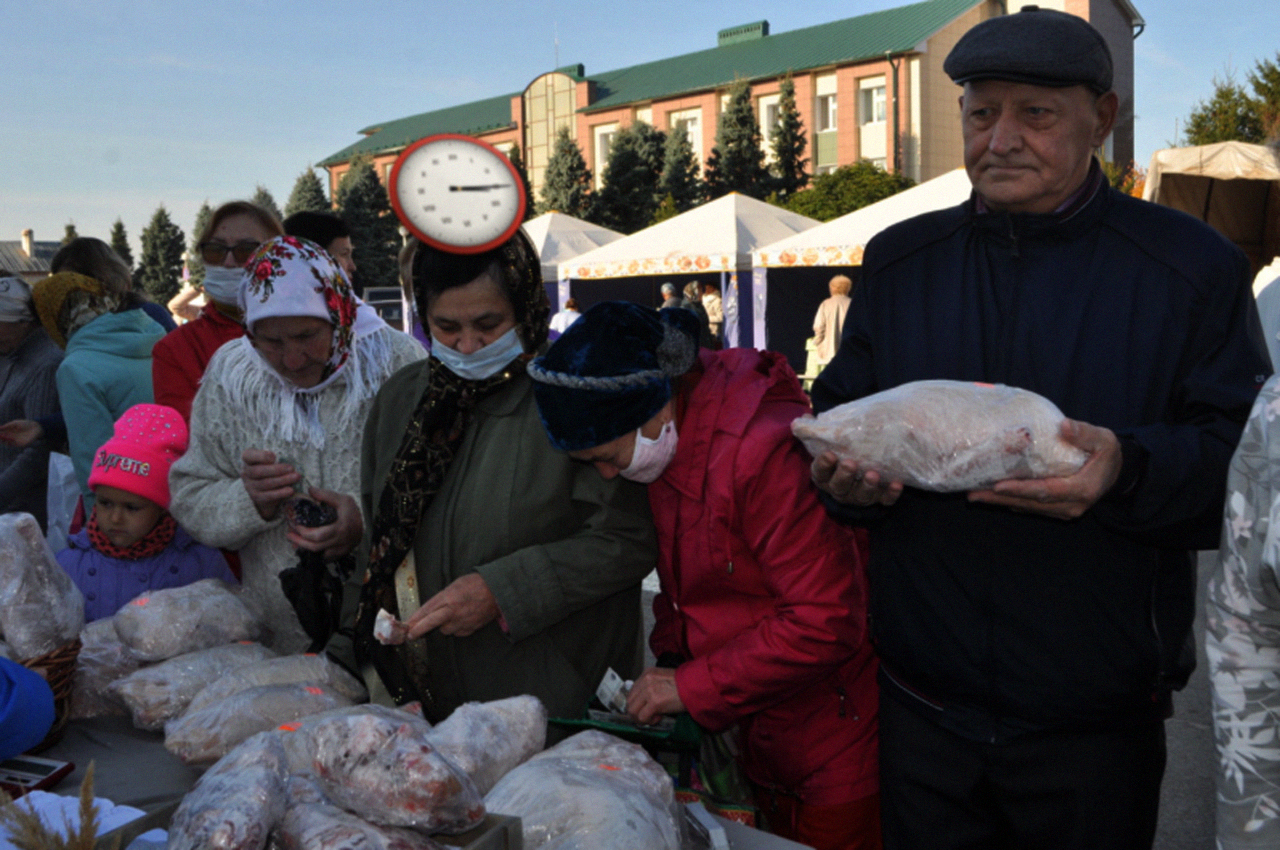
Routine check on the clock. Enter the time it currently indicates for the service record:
3:15
